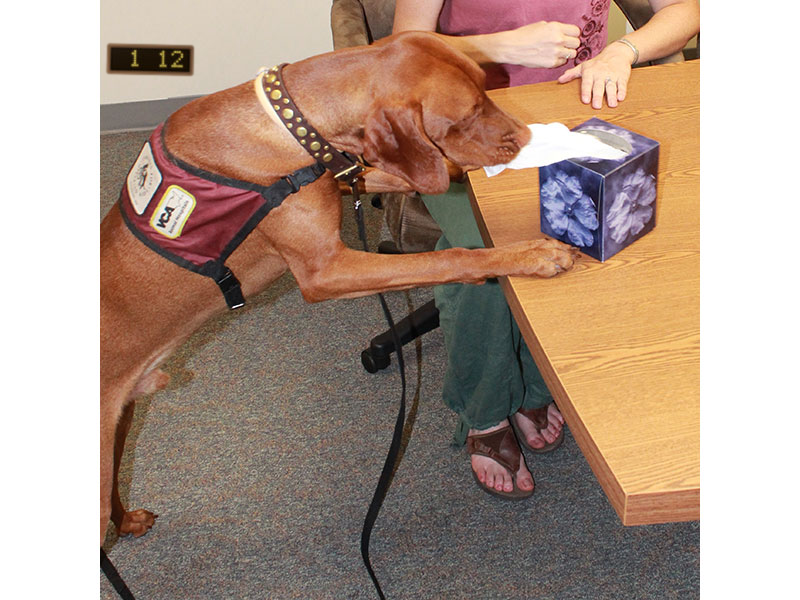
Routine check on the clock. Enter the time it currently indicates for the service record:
1:12
